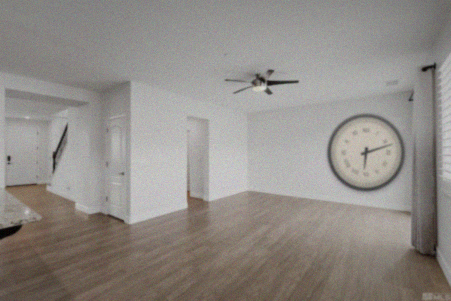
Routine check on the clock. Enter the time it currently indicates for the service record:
6:12
